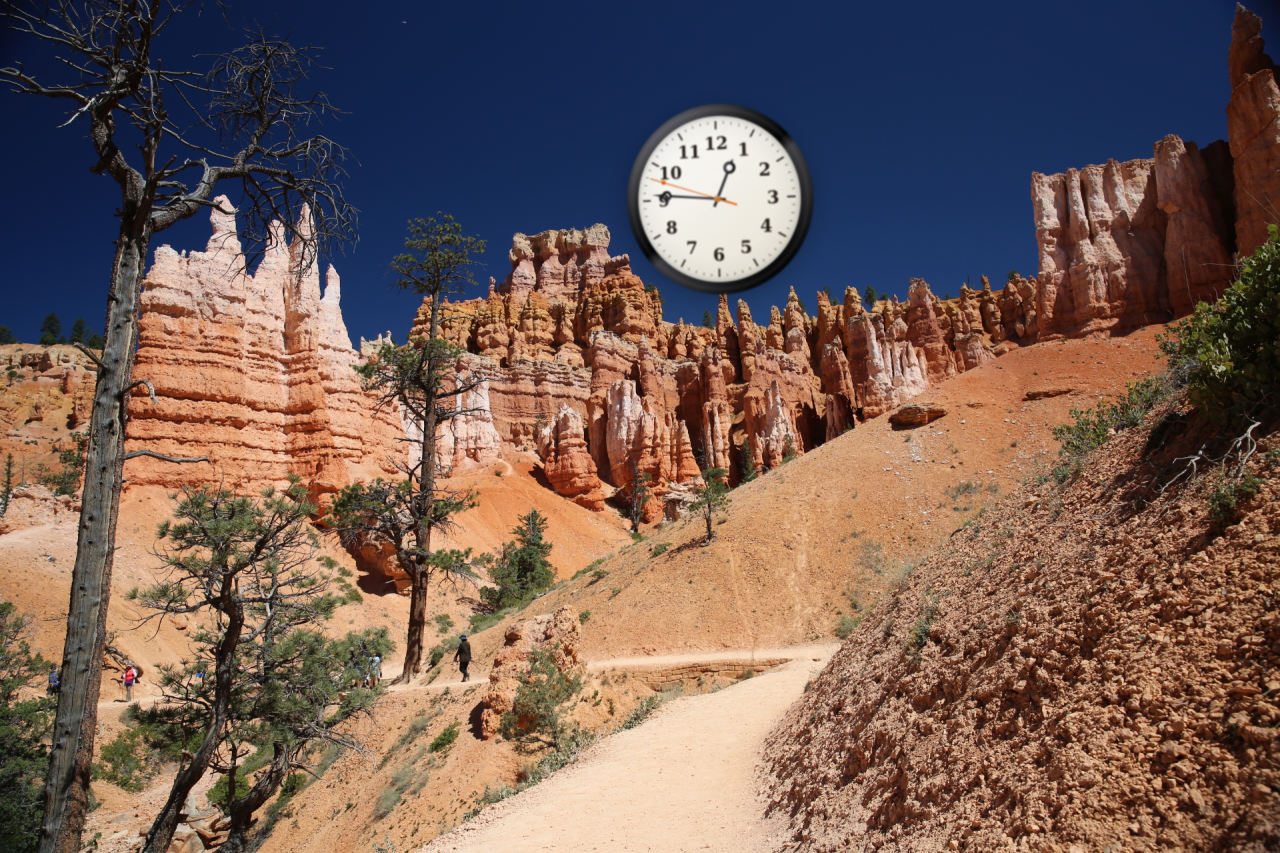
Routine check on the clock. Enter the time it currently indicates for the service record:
12:45:48
